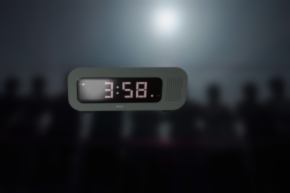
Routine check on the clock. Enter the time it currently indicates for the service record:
3:58
